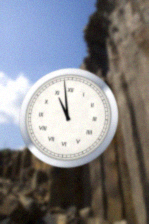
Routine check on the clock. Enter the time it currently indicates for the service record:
10:58
